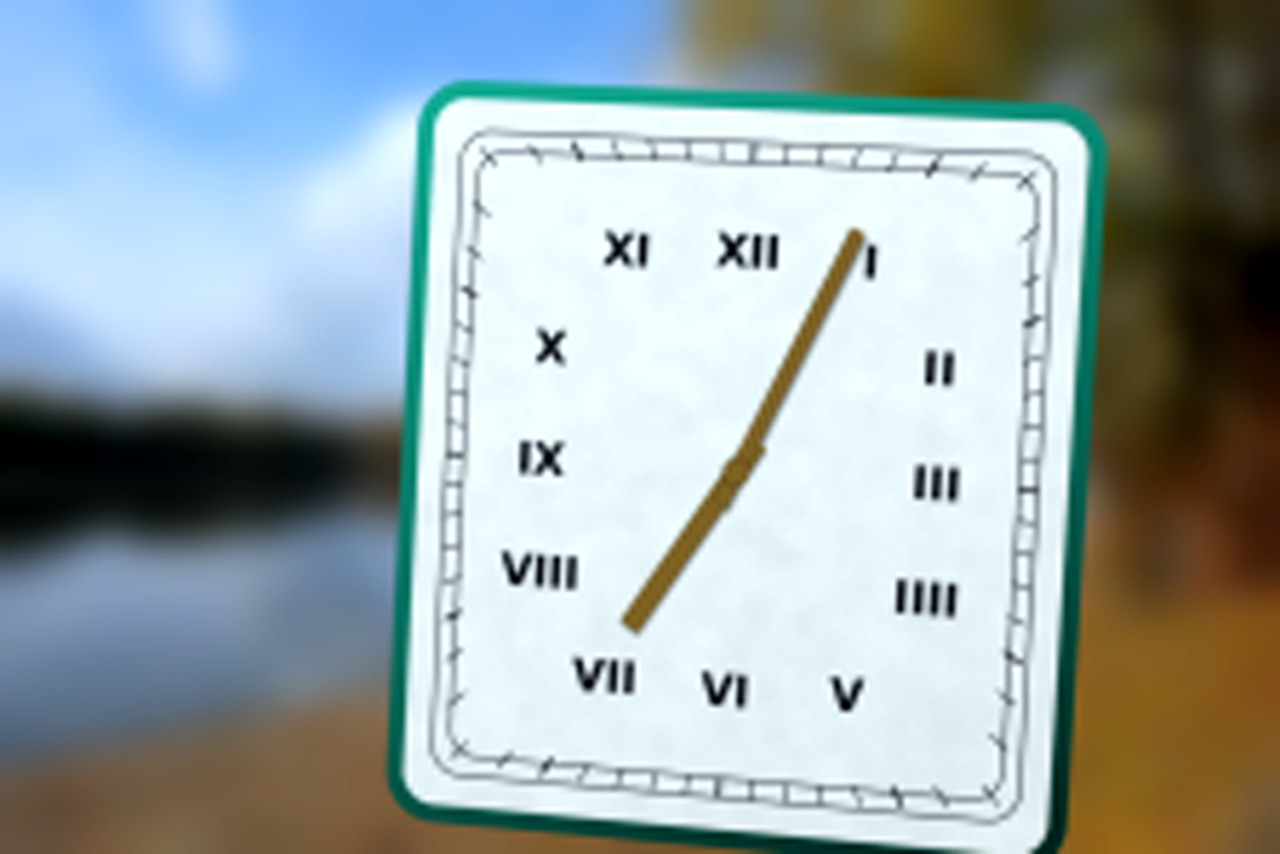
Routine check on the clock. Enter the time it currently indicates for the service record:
7:04
